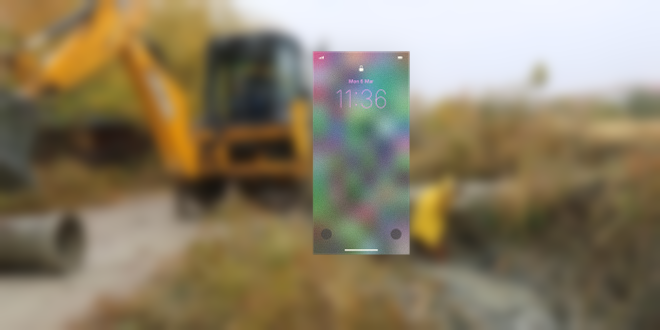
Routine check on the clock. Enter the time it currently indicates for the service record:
11:36
